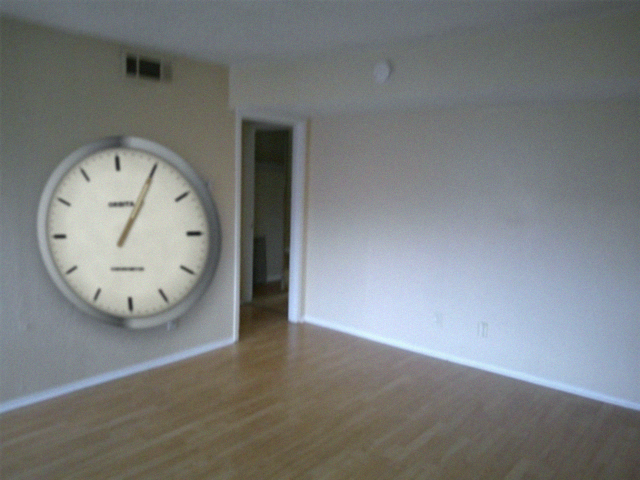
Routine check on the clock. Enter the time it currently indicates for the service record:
1:05
